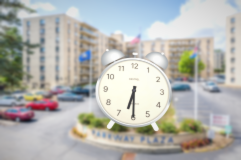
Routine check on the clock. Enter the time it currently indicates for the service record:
6:30
